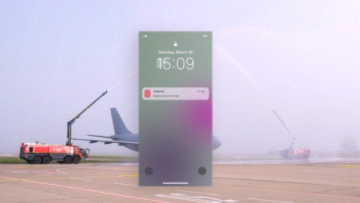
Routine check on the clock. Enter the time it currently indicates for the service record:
15:09
